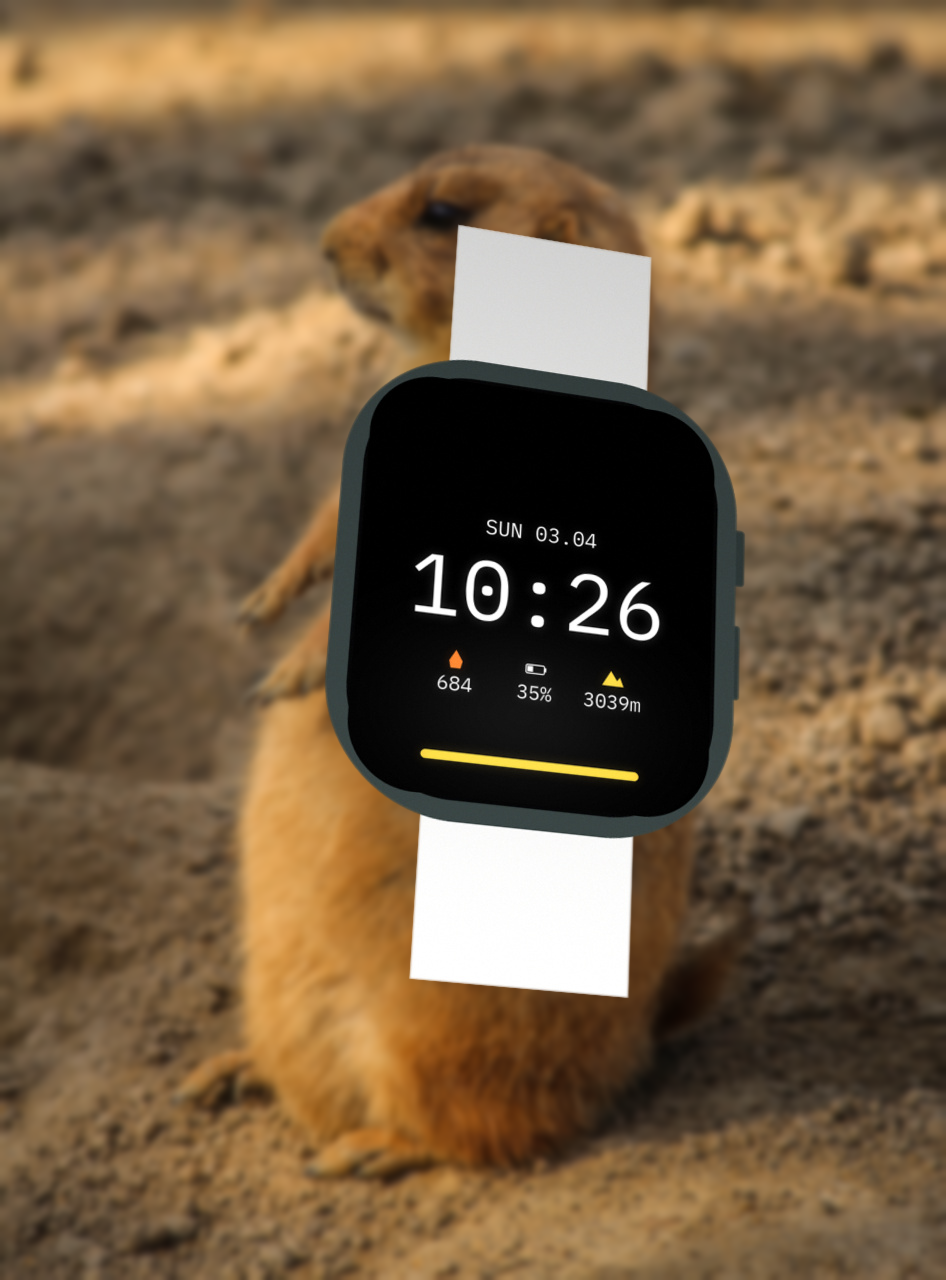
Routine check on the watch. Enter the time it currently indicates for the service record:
10:26
